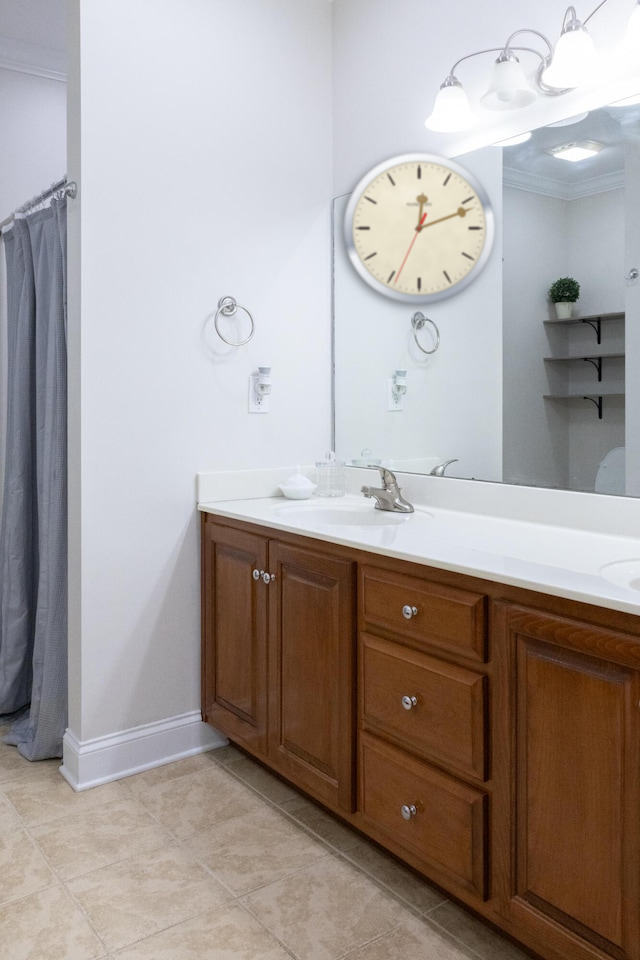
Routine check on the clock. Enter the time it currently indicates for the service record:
12:11:34
